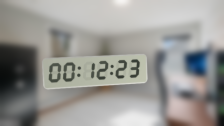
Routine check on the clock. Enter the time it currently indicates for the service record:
0:12:23
